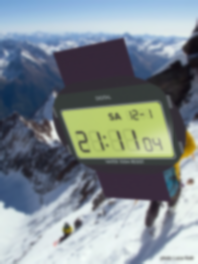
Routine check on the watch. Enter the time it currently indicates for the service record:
21:11:04
